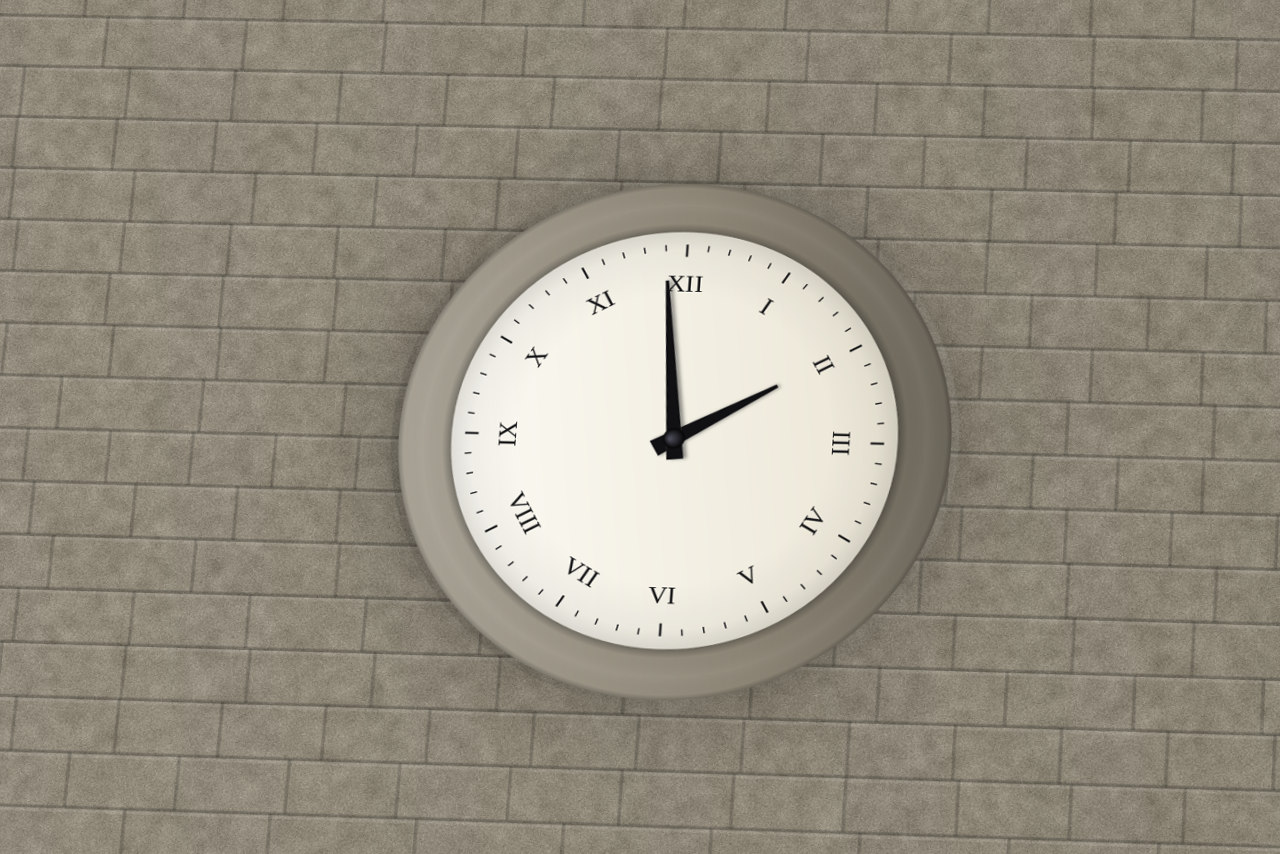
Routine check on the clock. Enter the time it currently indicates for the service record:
1:59
